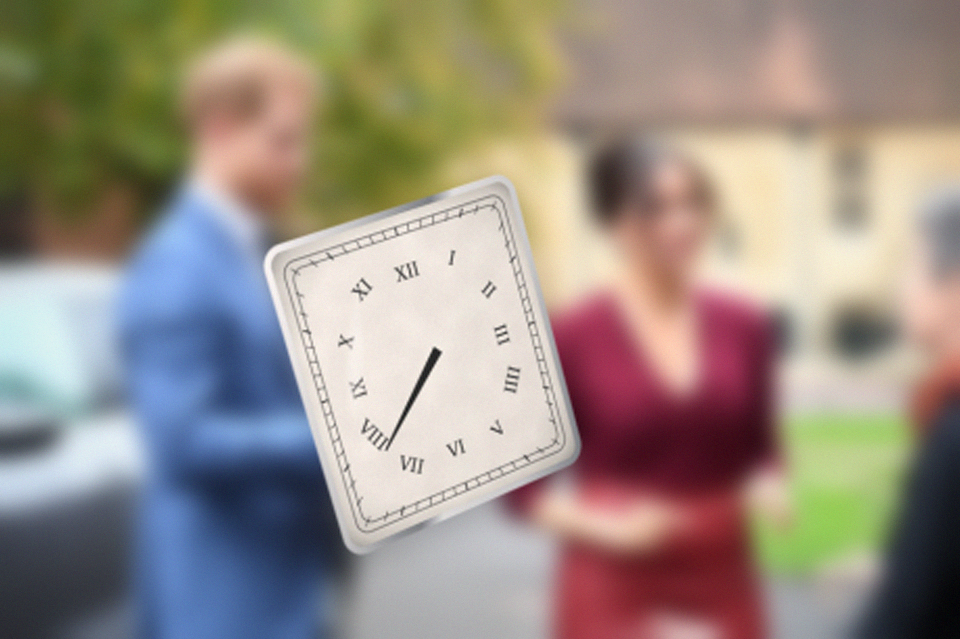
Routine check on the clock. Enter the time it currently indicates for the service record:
7:38
